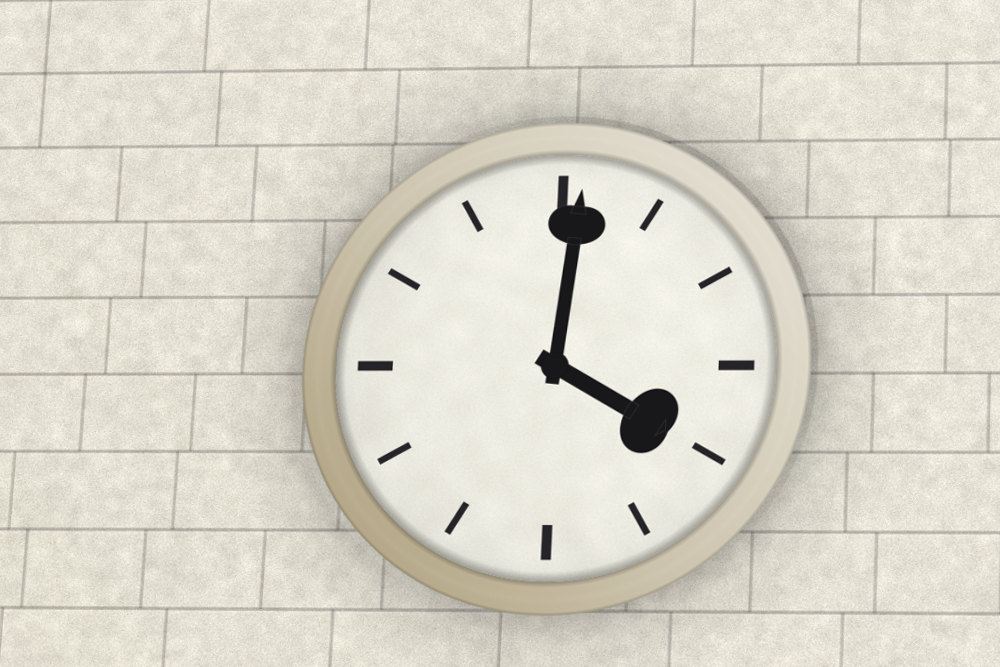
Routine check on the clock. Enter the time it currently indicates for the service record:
4:01
